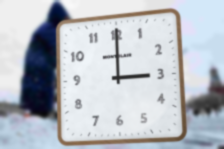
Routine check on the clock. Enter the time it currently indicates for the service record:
3:00
